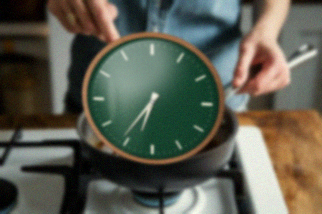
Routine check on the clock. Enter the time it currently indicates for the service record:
6:36
